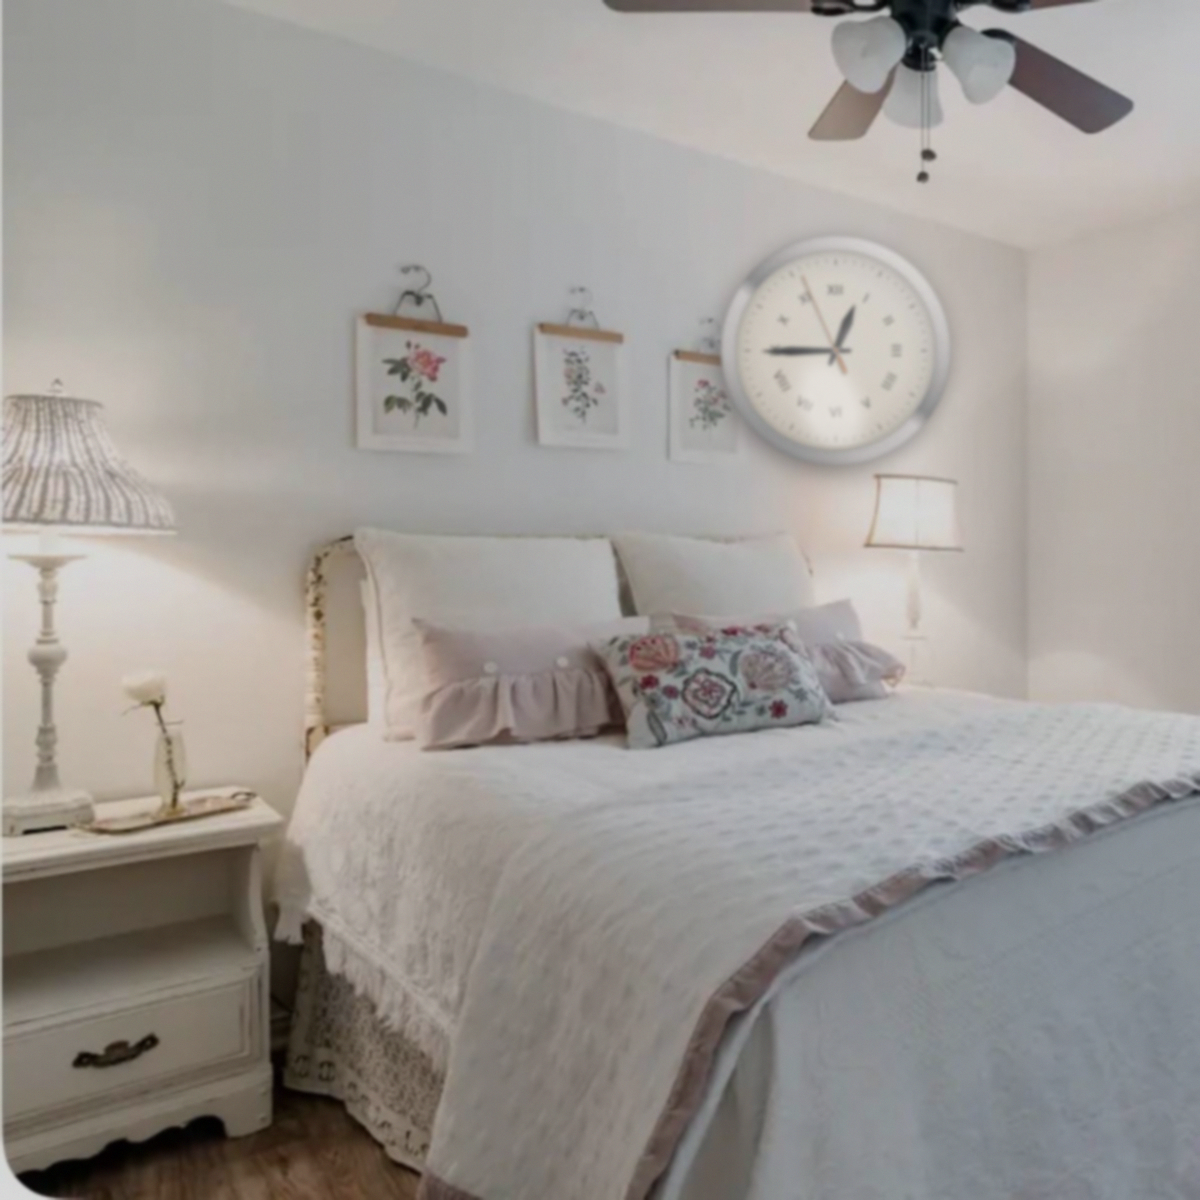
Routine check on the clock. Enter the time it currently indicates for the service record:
12:44:56
